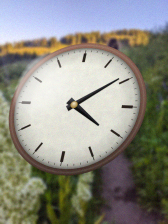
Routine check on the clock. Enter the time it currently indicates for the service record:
4:09
